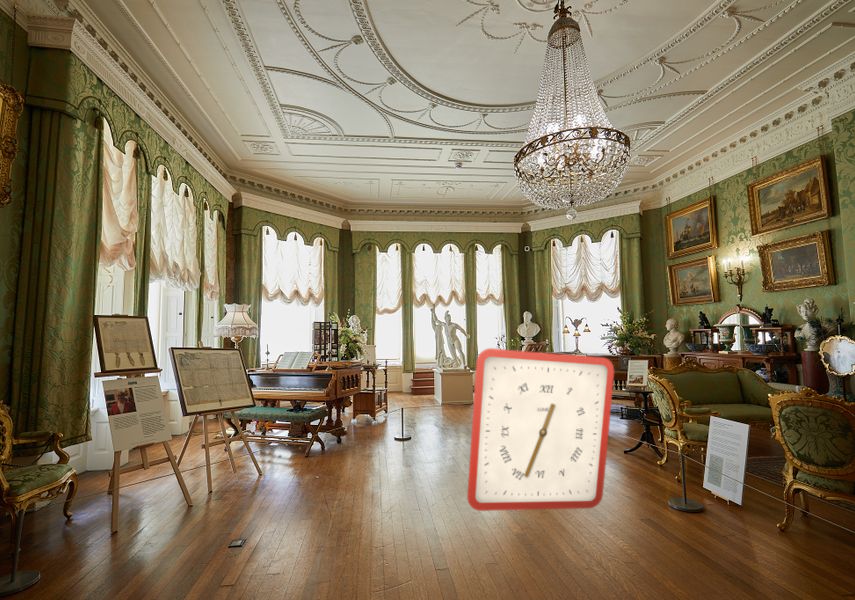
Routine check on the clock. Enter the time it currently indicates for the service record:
12:33
